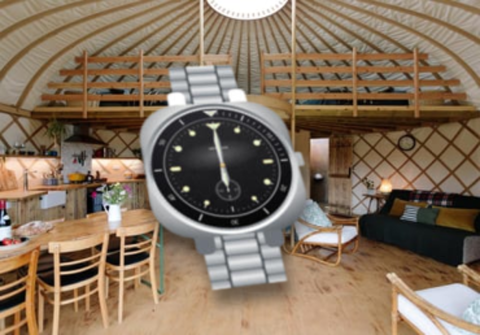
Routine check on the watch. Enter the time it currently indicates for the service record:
6:00
